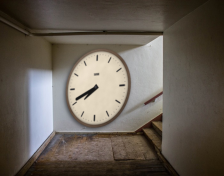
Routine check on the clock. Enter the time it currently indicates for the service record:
7:41
